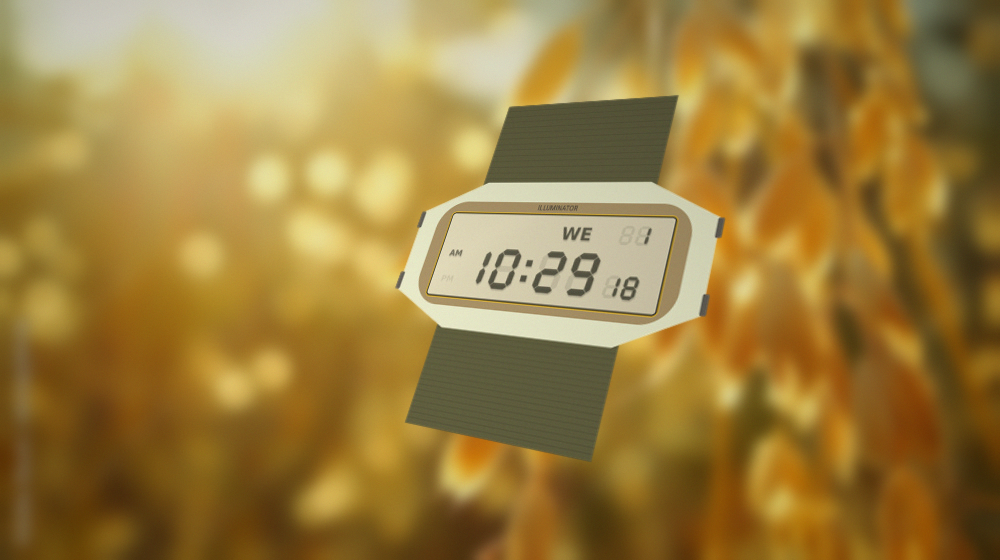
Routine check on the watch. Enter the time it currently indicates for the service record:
10:29:18
